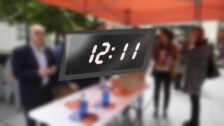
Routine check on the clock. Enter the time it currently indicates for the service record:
12:11
